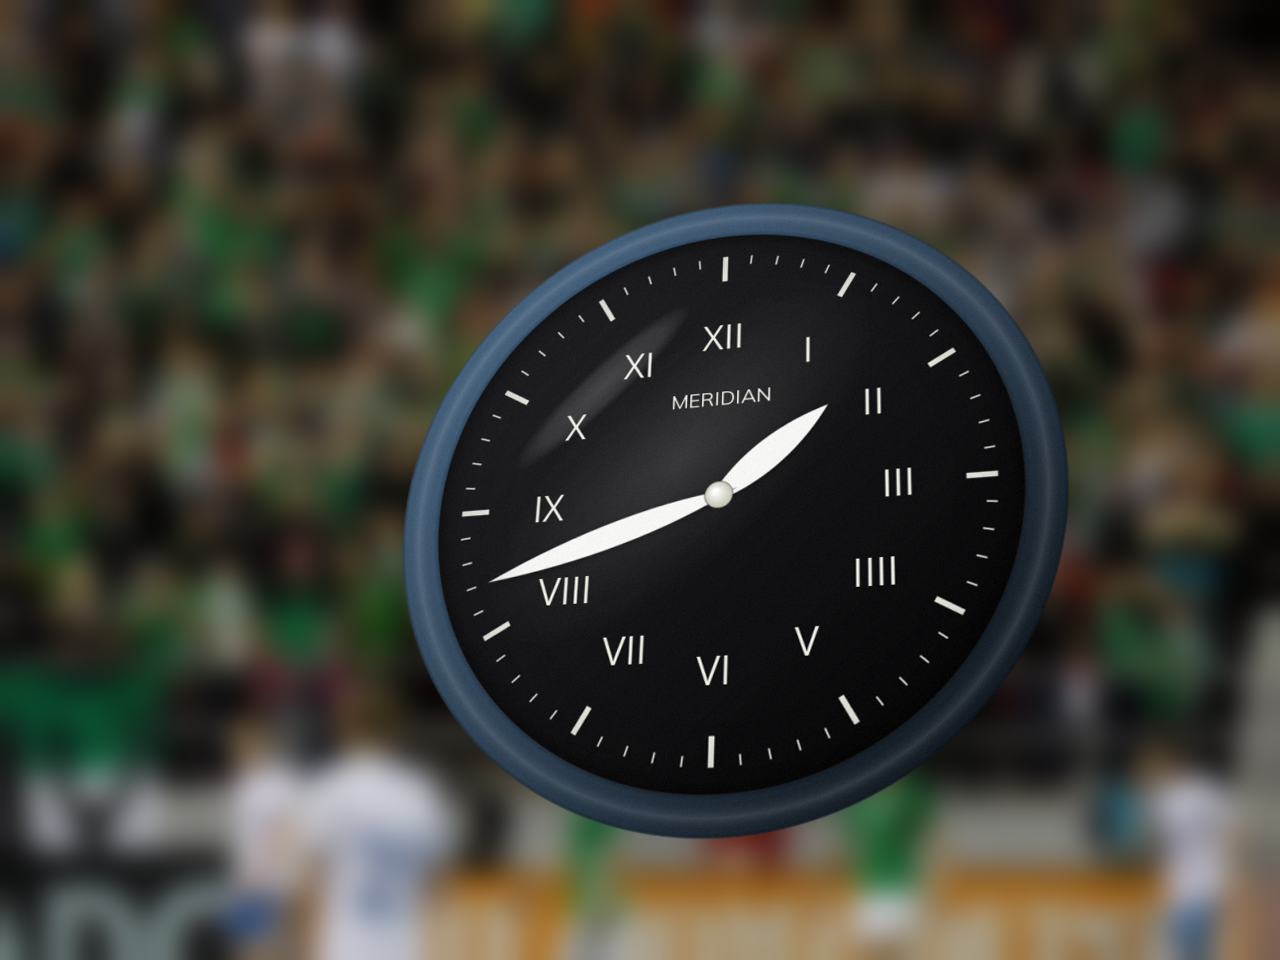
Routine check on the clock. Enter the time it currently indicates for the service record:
1:42
